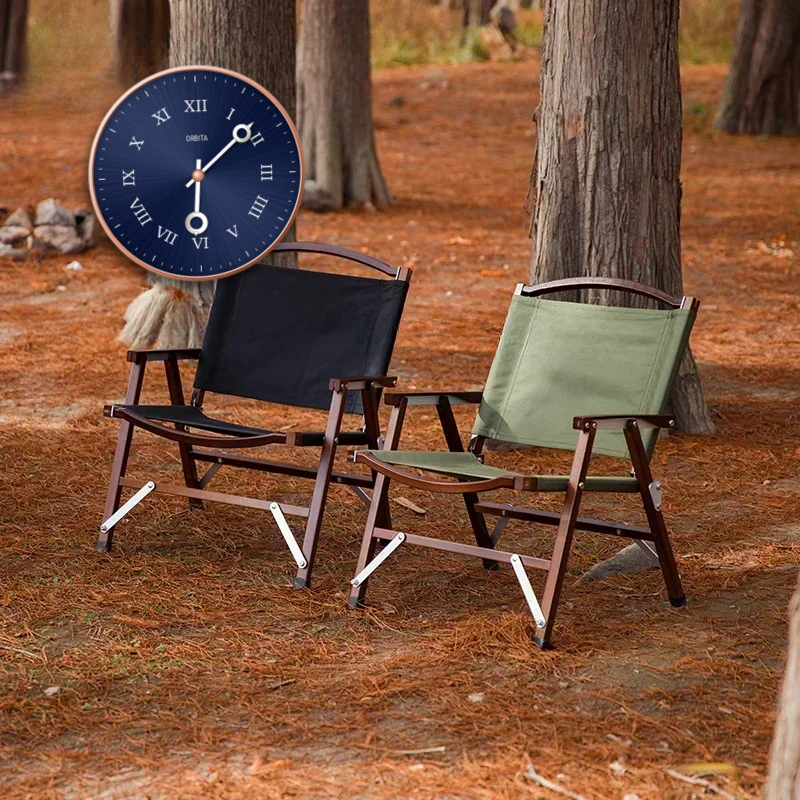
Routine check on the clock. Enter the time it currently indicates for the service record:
6:08
